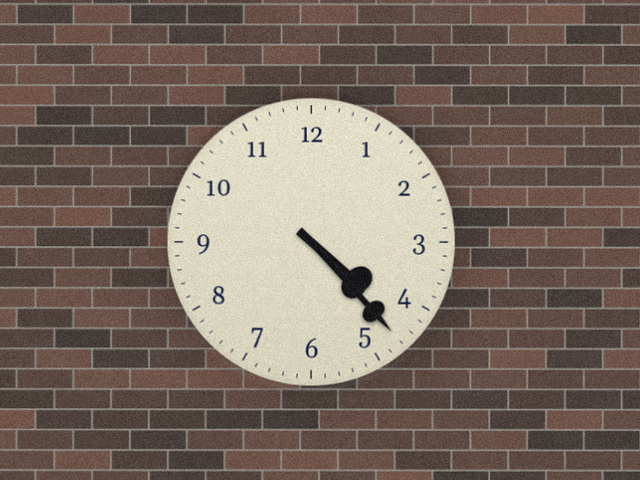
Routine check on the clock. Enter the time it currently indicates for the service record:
4:23
